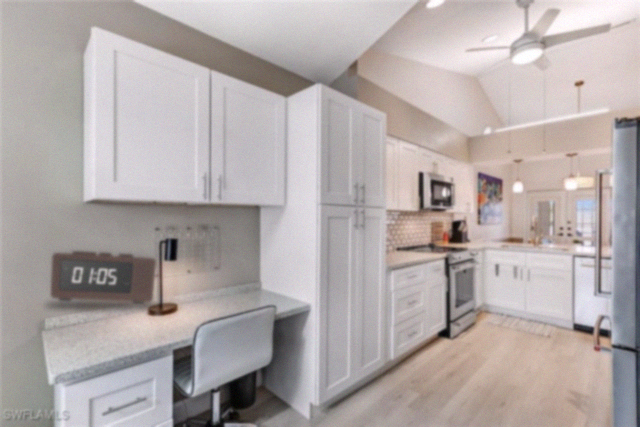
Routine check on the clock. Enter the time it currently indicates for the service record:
1:05
